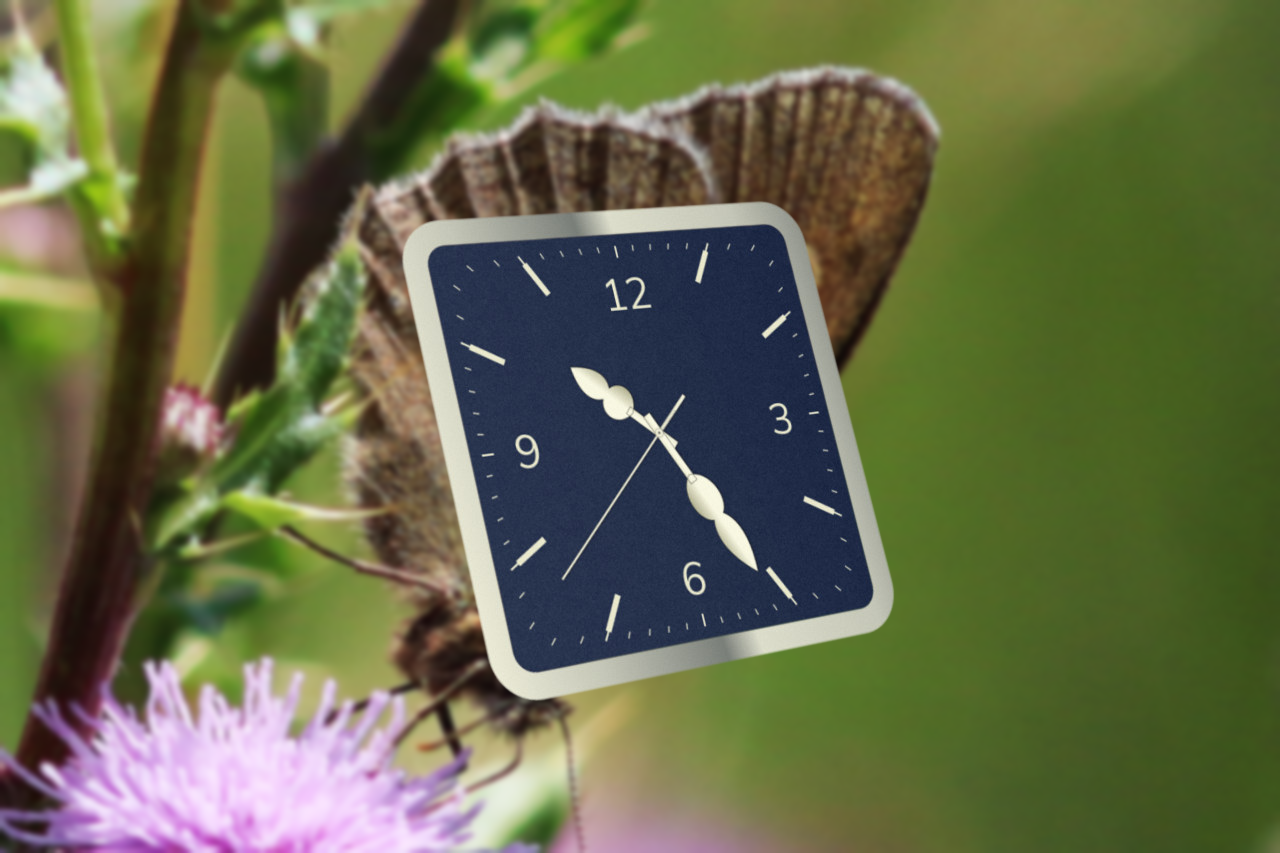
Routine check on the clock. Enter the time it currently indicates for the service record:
10:25:38
